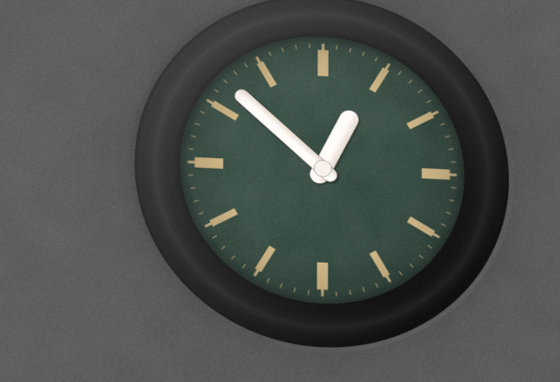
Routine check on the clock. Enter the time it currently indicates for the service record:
12:52
